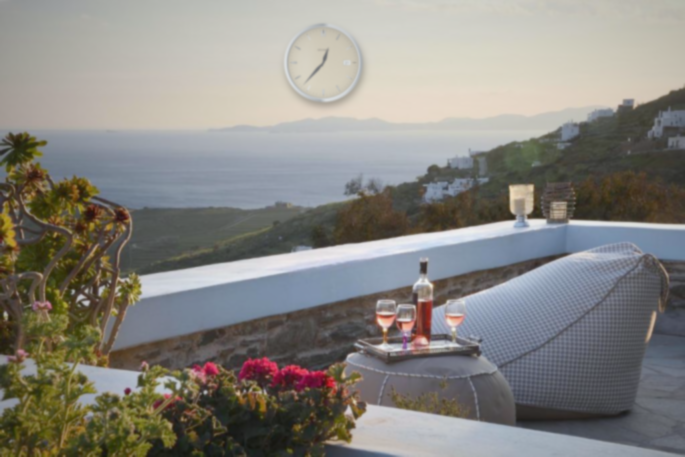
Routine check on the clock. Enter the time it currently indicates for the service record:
12:37
